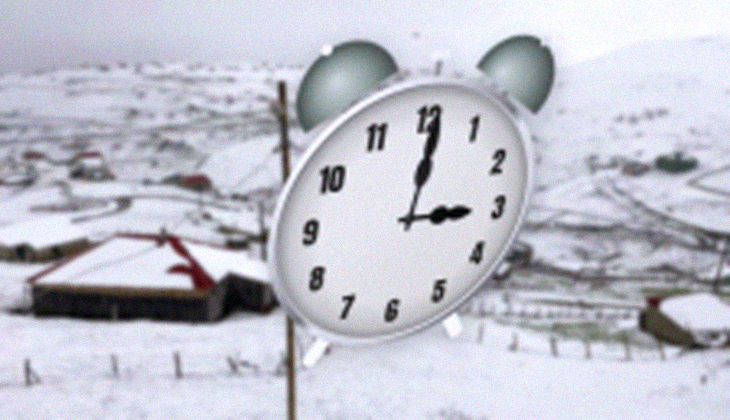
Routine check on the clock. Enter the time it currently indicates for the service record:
3:01
